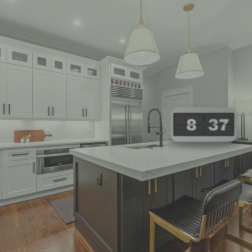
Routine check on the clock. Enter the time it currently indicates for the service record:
8:37
